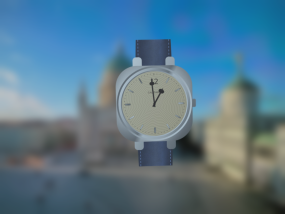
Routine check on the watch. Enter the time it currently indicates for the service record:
12:59
